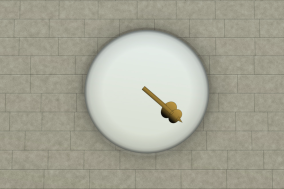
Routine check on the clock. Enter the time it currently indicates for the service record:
4:22
